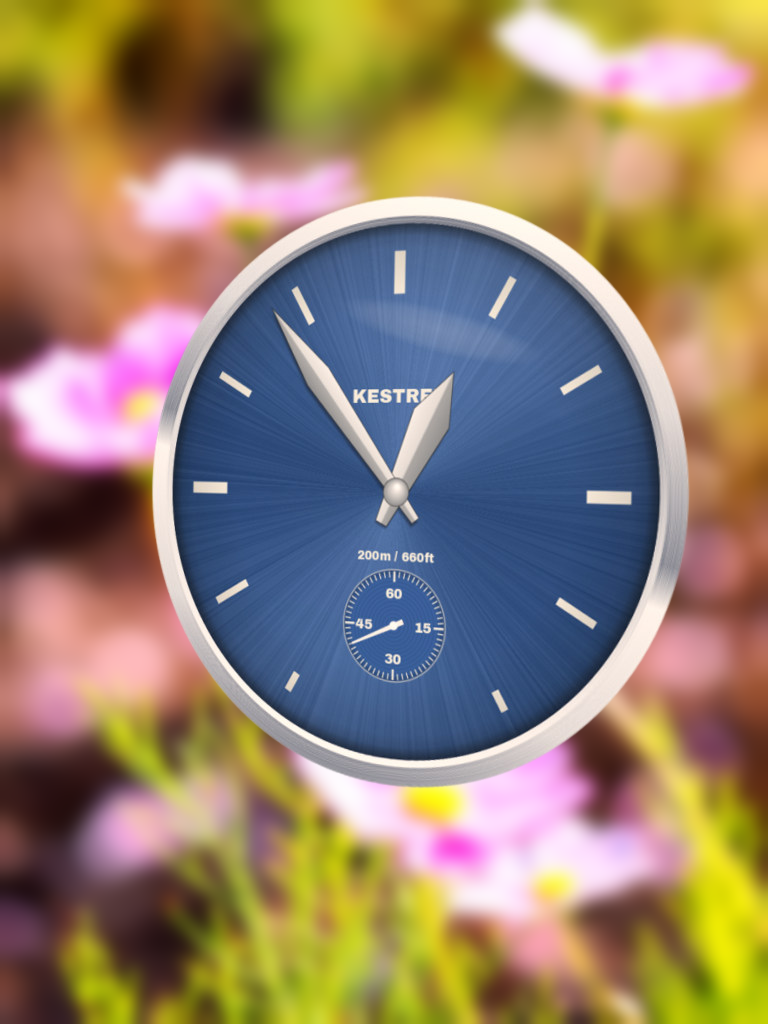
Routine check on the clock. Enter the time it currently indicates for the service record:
12:53:41
